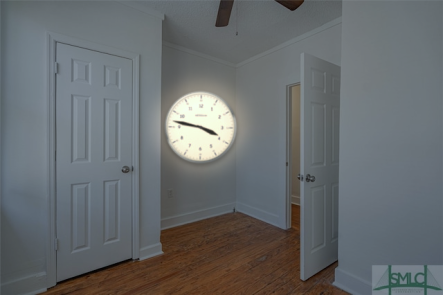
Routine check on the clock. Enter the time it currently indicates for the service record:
3:47
